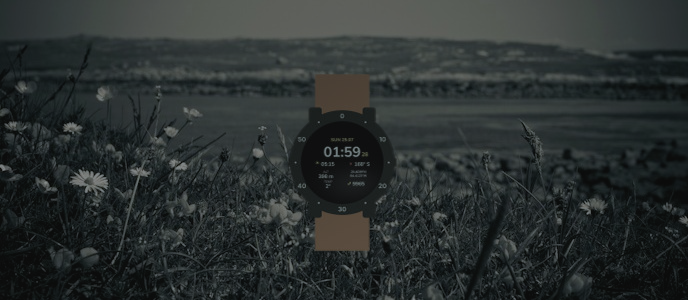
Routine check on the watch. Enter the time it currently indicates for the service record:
1:59
